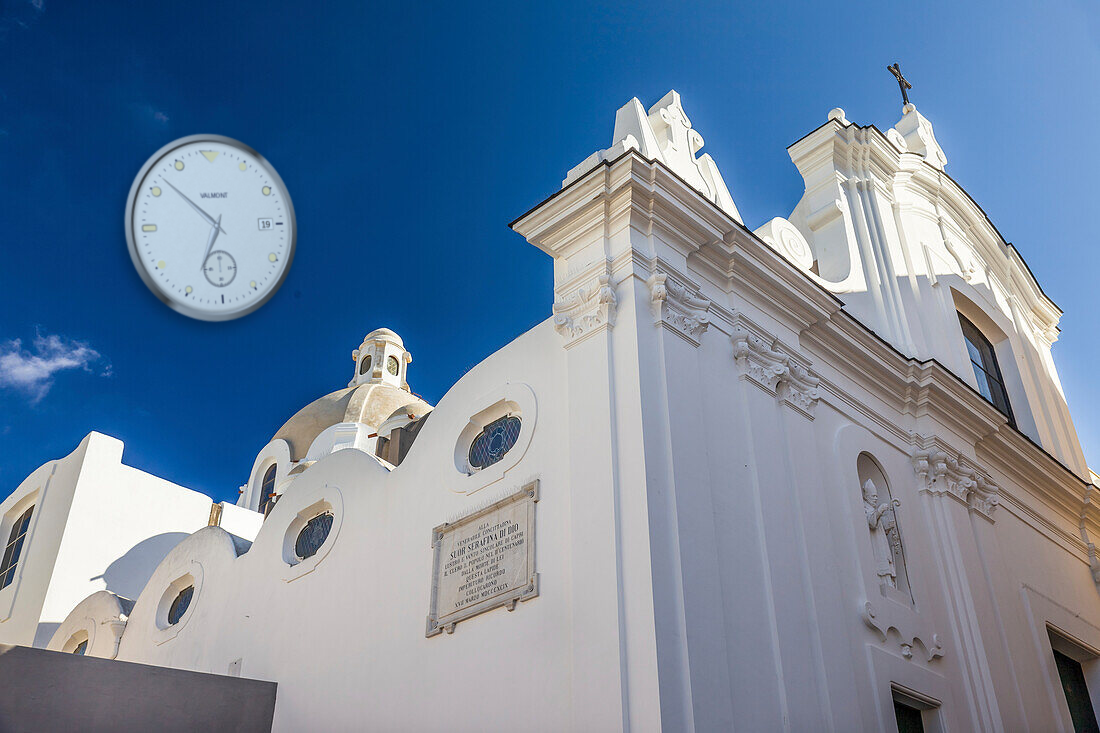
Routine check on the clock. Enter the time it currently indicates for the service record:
6:52
